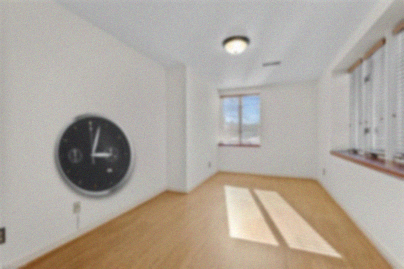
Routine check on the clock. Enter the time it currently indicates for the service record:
3:03
